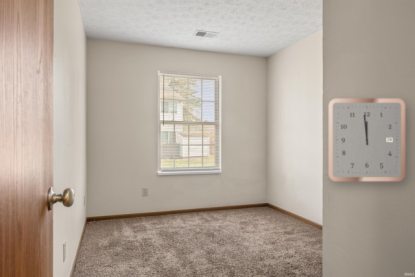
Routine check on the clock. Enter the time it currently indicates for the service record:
11:59
